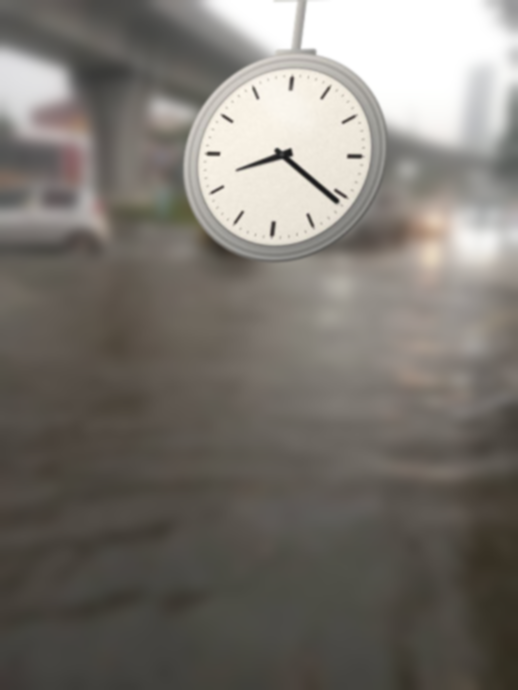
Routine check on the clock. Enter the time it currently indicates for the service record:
8:21
